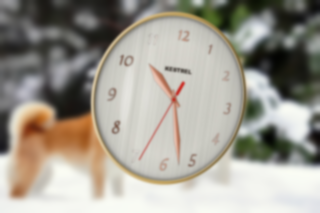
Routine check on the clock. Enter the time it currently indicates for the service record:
10:27:34
